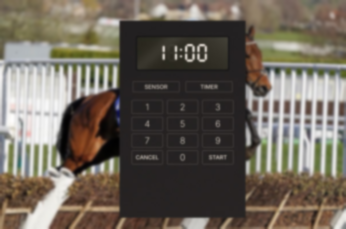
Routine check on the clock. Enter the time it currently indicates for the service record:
11:00
